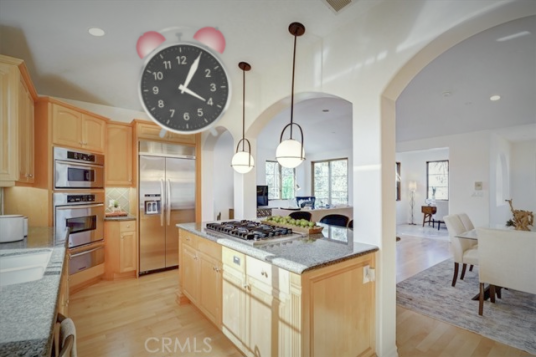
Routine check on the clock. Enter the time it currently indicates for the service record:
4:05
